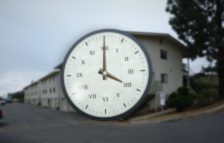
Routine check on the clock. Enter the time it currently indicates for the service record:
4:00
